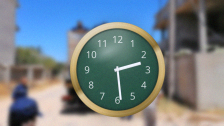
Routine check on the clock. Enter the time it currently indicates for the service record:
2:29
